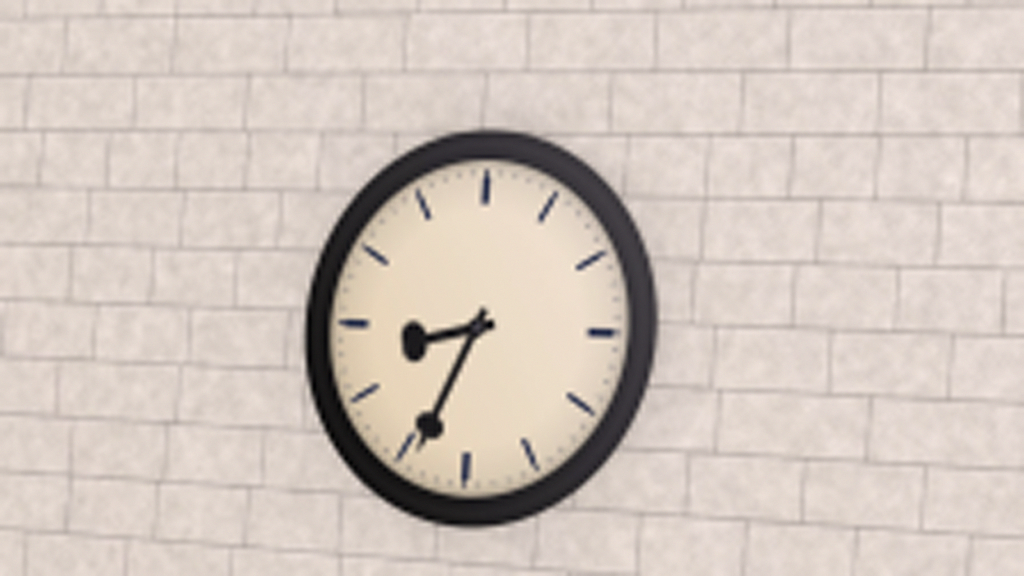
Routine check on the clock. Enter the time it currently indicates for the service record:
8:34
